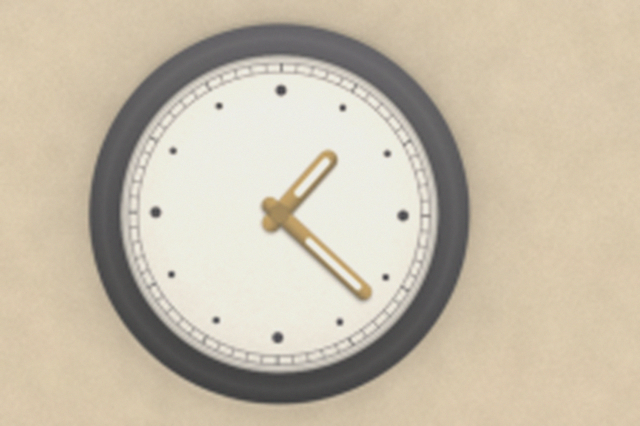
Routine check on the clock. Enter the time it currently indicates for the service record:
1:22
